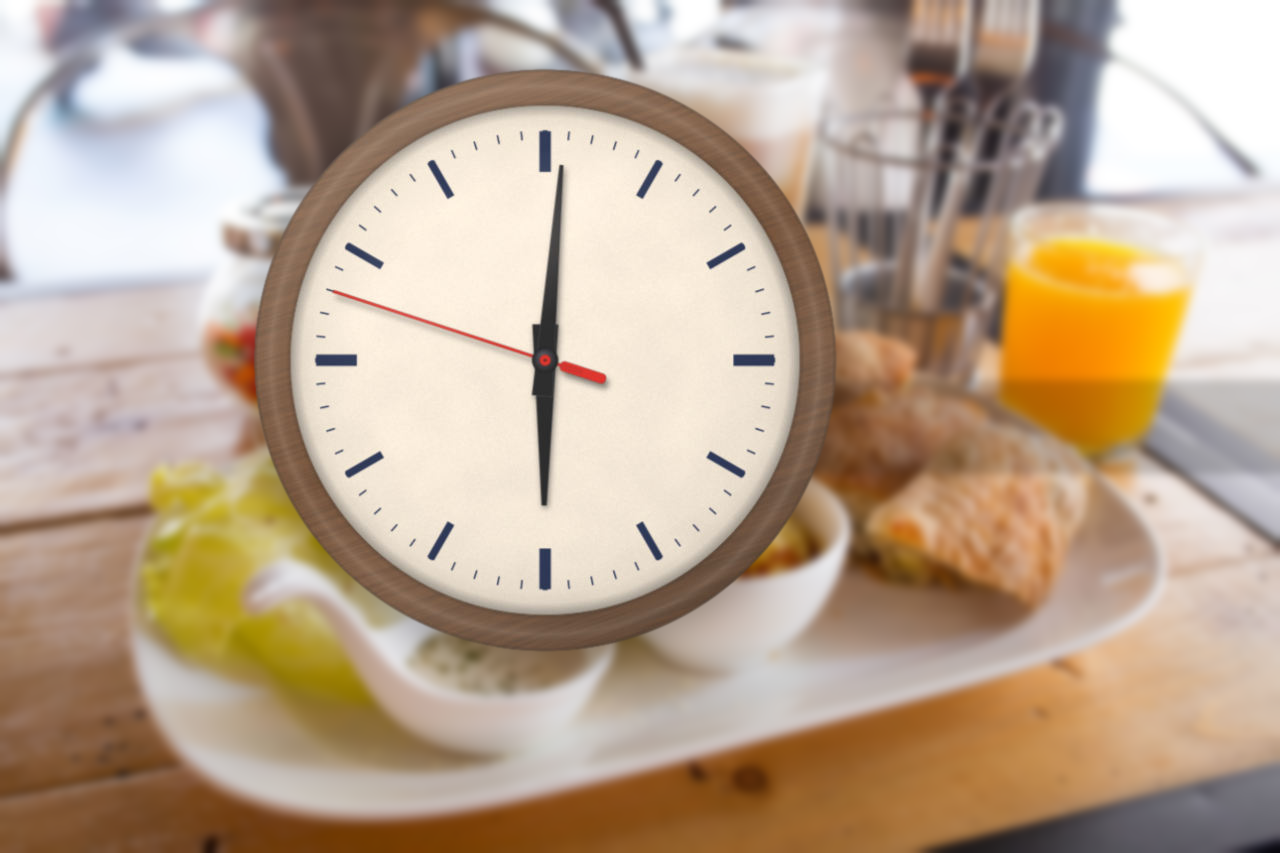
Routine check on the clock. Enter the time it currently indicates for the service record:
6:00:48
